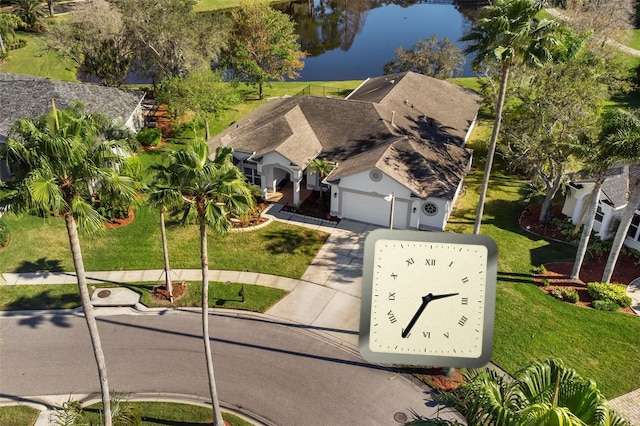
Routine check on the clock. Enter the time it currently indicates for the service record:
2:35
